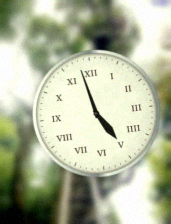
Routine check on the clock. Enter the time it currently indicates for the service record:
4:58
